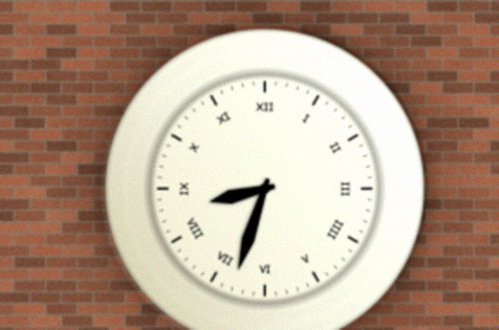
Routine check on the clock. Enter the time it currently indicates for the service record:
8:33
